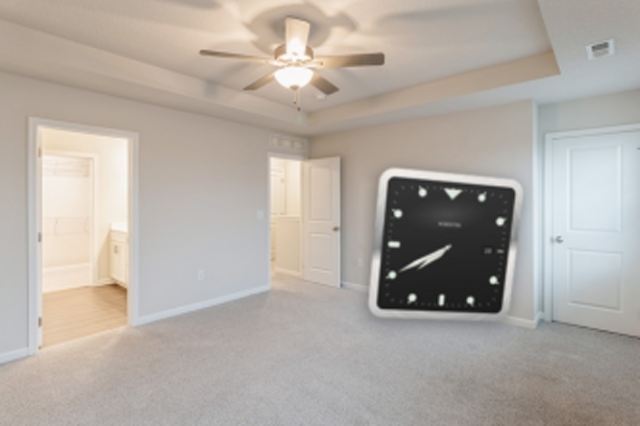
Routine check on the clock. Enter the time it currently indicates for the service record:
7:40
